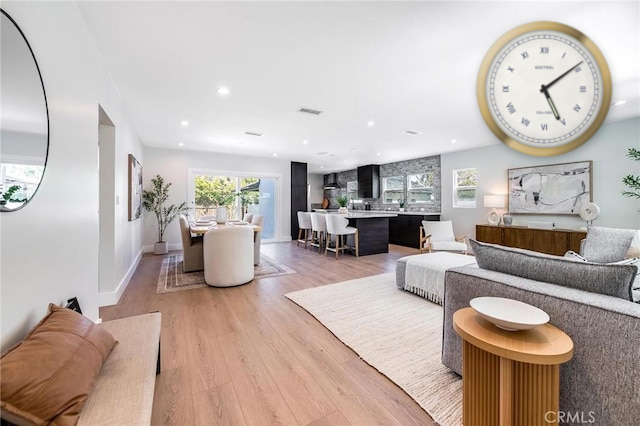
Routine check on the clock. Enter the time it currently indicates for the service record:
5:09
